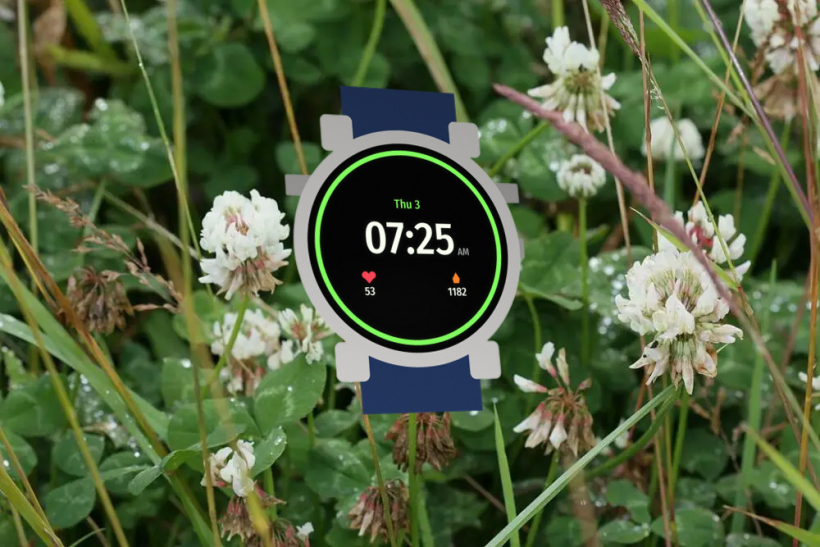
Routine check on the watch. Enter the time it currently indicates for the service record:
7:25
